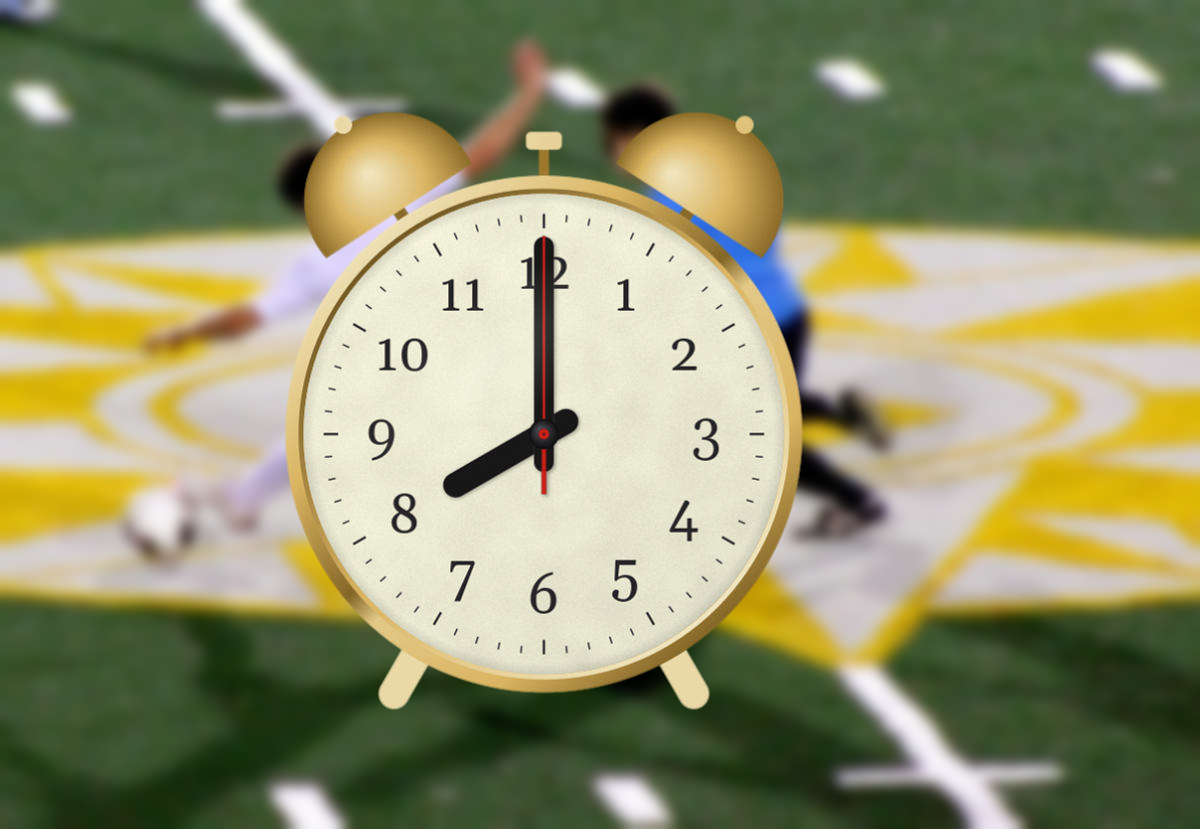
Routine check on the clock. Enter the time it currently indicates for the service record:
8:00:00
